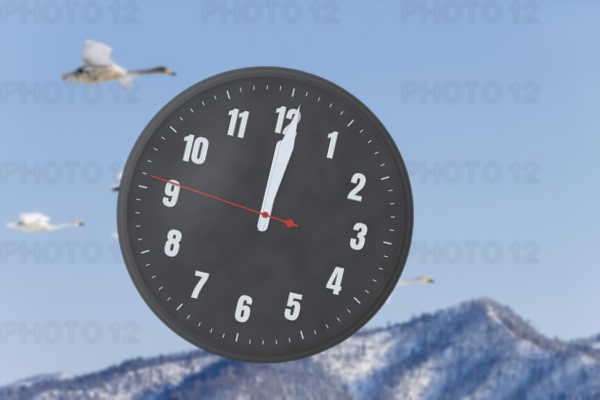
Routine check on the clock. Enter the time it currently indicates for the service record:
12:00:46
